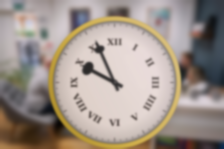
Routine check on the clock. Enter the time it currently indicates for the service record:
9:56
